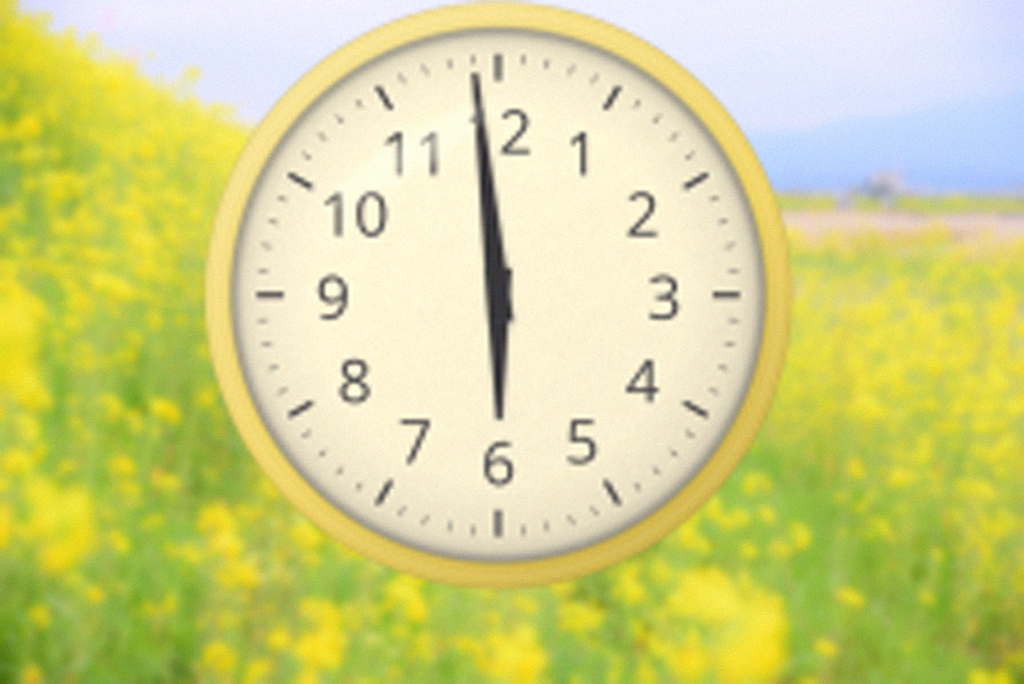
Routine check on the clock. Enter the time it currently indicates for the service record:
5:59
